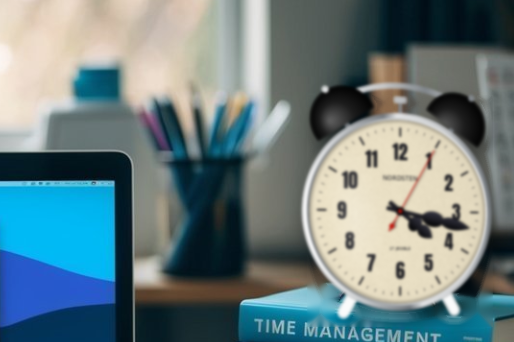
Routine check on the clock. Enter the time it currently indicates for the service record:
4:17:05
